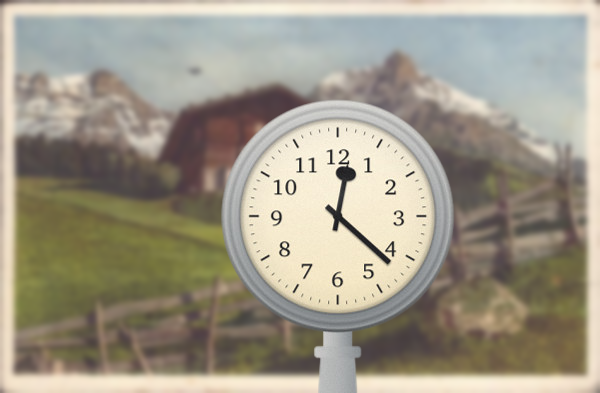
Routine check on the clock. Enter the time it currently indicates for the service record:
12:22
